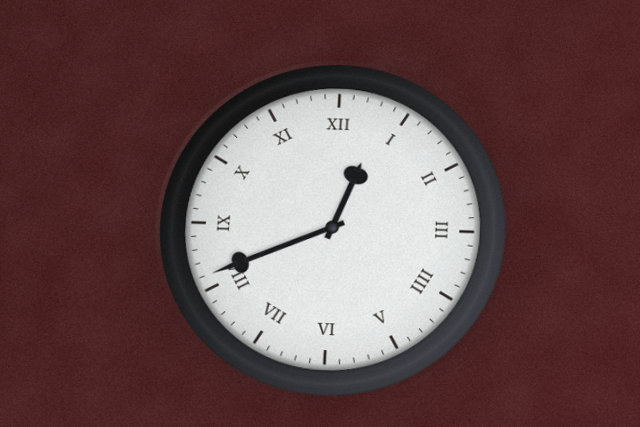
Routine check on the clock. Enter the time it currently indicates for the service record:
12:41
